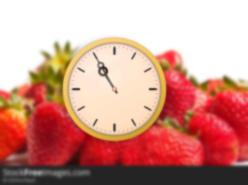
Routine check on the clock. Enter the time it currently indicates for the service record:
10:55
